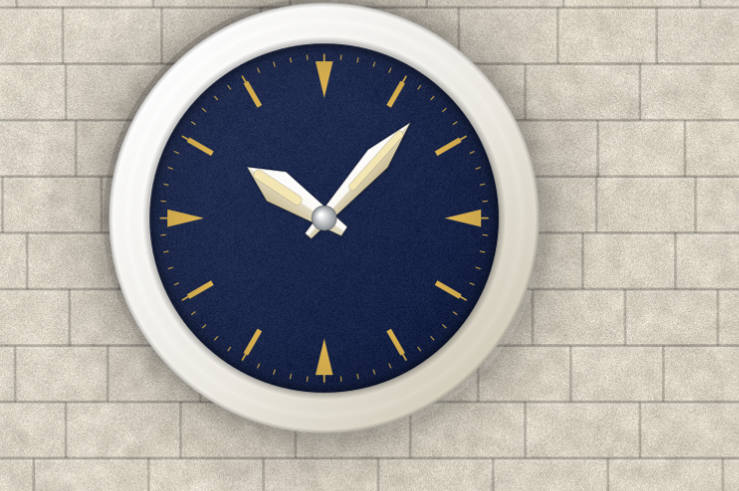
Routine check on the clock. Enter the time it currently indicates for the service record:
10:07
